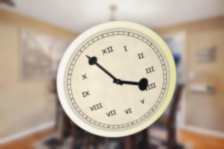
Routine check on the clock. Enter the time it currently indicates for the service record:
3:55
